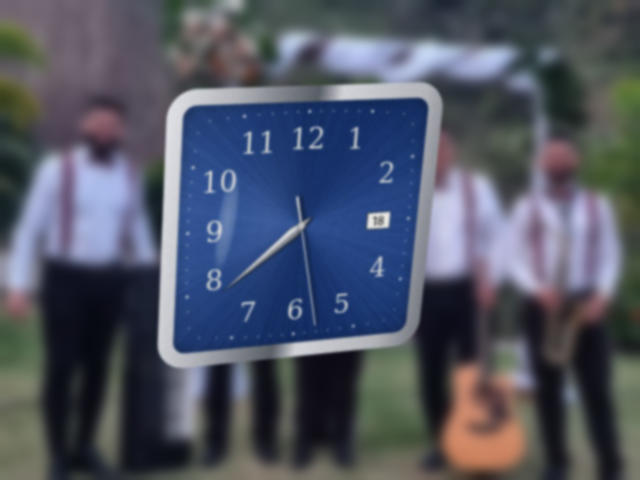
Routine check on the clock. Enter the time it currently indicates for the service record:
7:38:28
